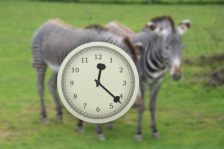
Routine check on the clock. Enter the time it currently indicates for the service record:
12:22
